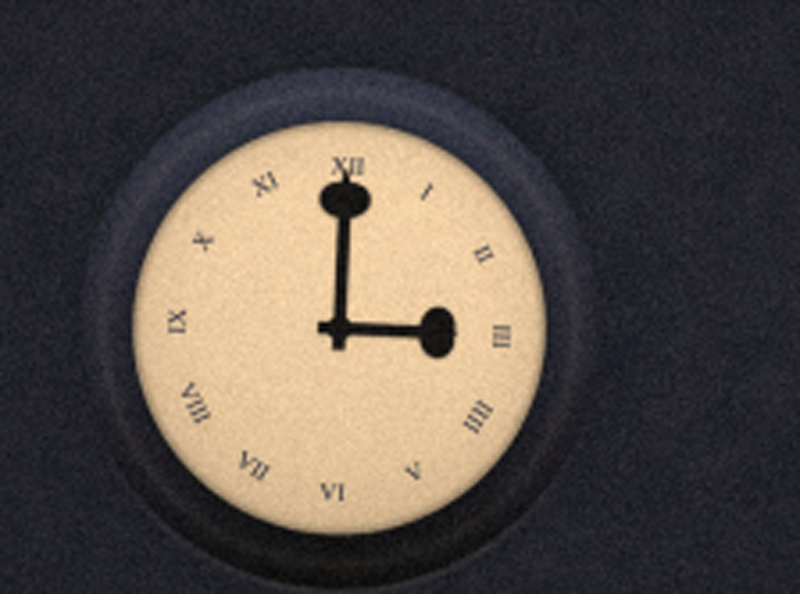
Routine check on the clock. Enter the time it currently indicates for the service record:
3:00
